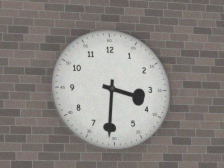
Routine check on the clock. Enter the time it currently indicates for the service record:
3:31
